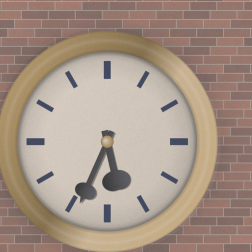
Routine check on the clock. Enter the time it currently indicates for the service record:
5:34
